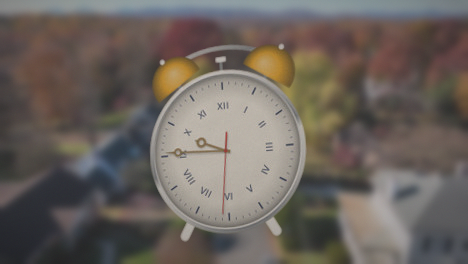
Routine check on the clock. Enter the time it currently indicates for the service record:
9:45:31
